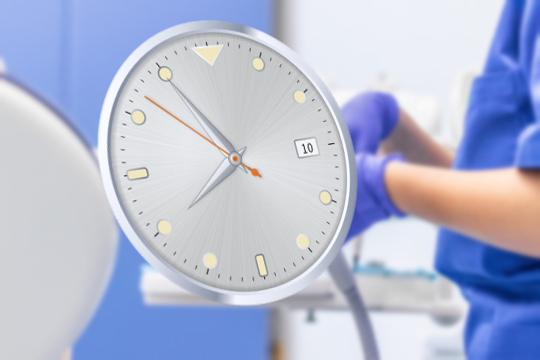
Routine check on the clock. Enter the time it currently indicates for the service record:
7:54:52
